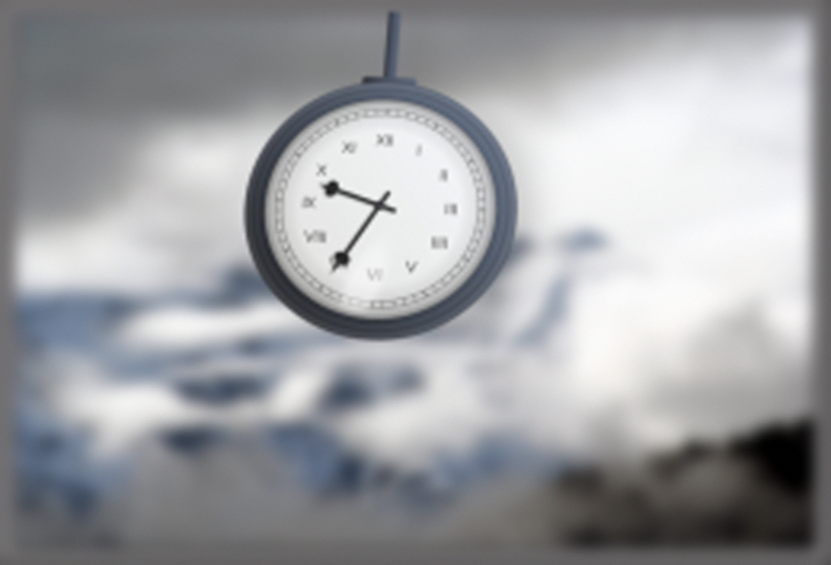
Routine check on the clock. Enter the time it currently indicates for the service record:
9:35
